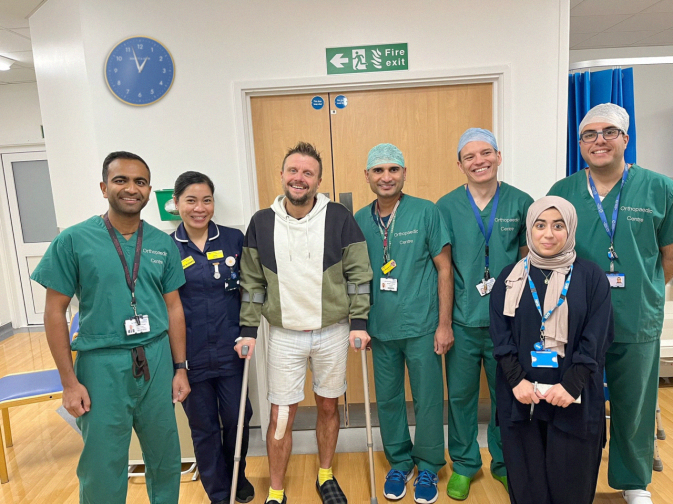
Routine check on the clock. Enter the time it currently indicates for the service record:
12:57
